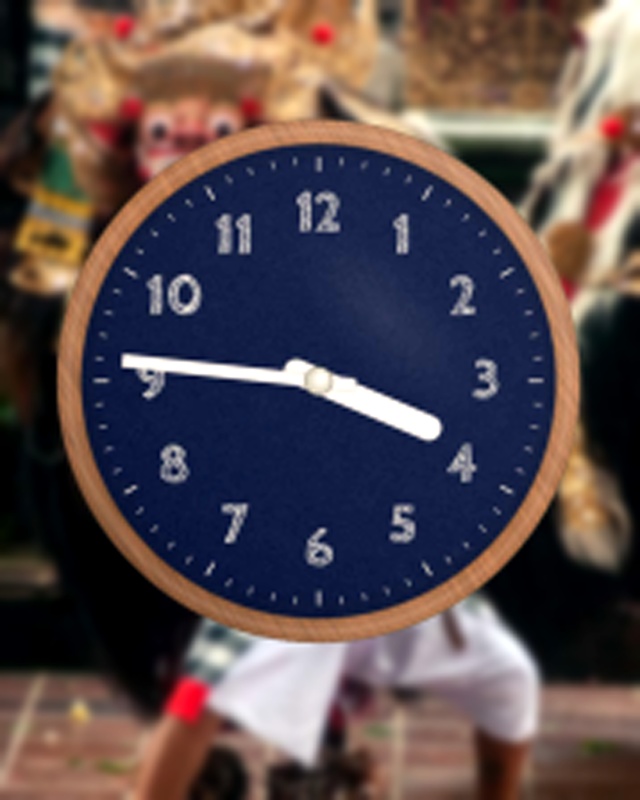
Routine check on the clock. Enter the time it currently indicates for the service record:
3:46
